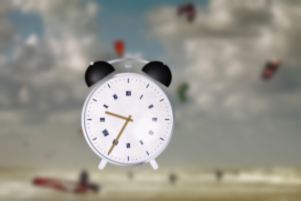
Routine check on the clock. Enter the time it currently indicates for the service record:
9:35
